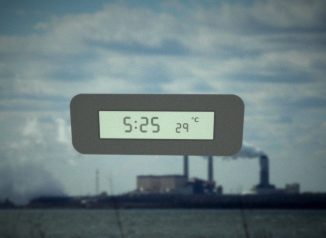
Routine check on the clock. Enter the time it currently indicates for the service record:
5:25
